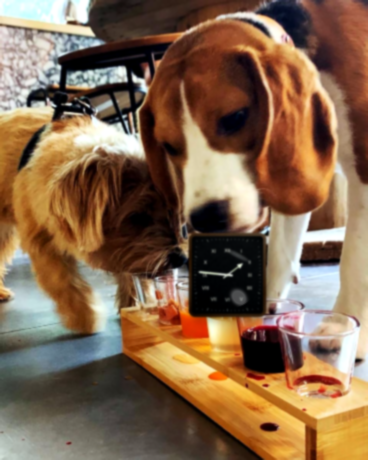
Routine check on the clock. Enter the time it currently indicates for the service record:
1:46
